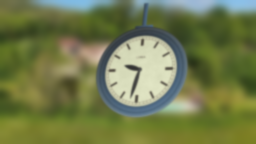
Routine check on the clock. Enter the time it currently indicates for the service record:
9:32
